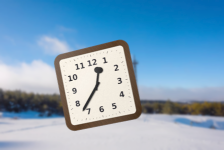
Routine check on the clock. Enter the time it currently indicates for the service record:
12:37
